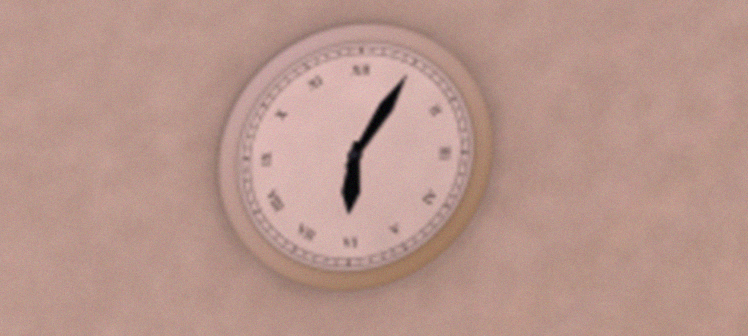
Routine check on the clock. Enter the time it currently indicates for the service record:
6:05
